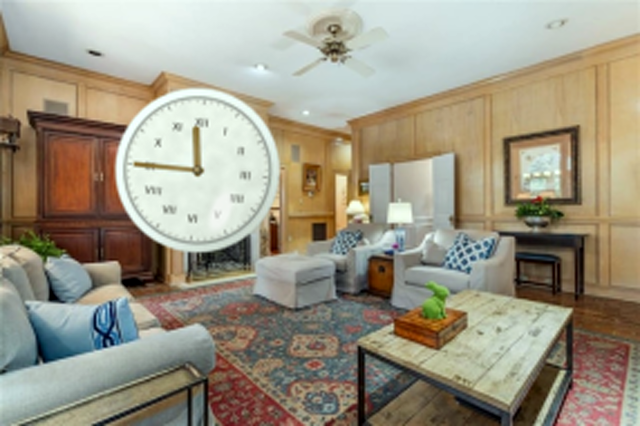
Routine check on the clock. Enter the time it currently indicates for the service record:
11:45
